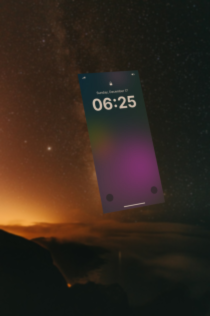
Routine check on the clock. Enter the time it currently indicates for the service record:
6:25
